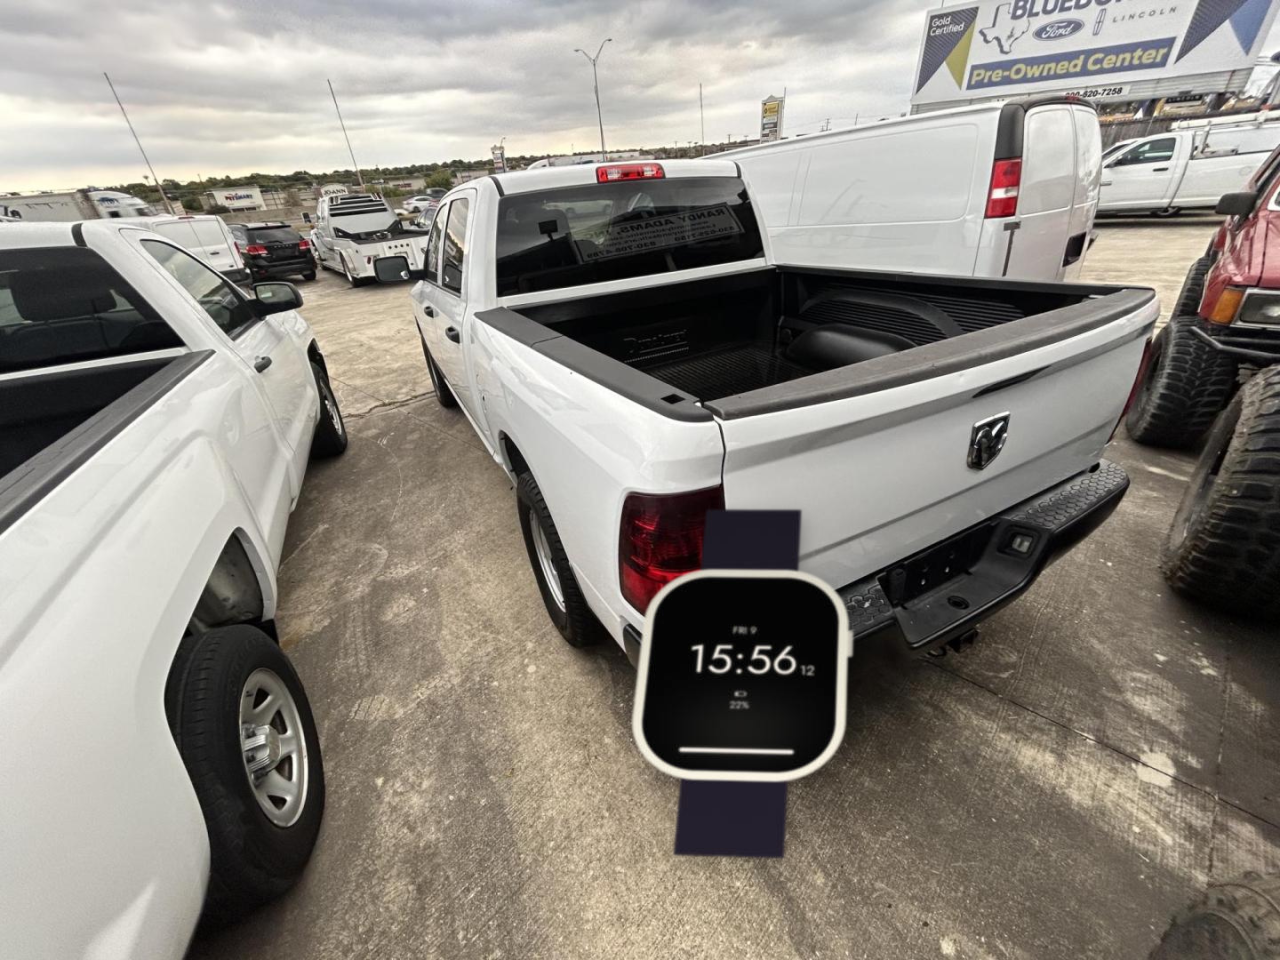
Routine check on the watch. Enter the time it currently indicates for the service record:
15:56:12
